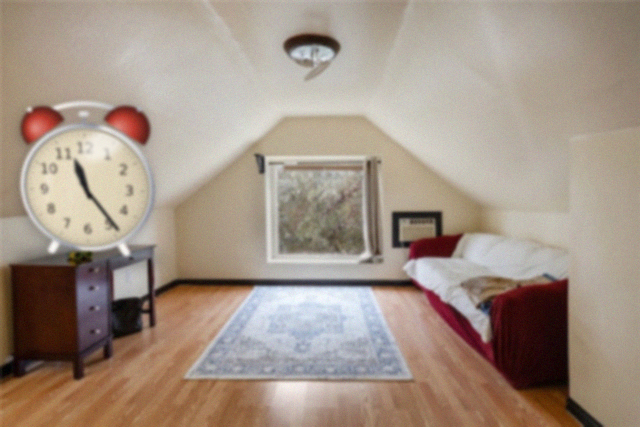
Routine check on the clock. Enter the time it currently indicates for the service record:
11:24
